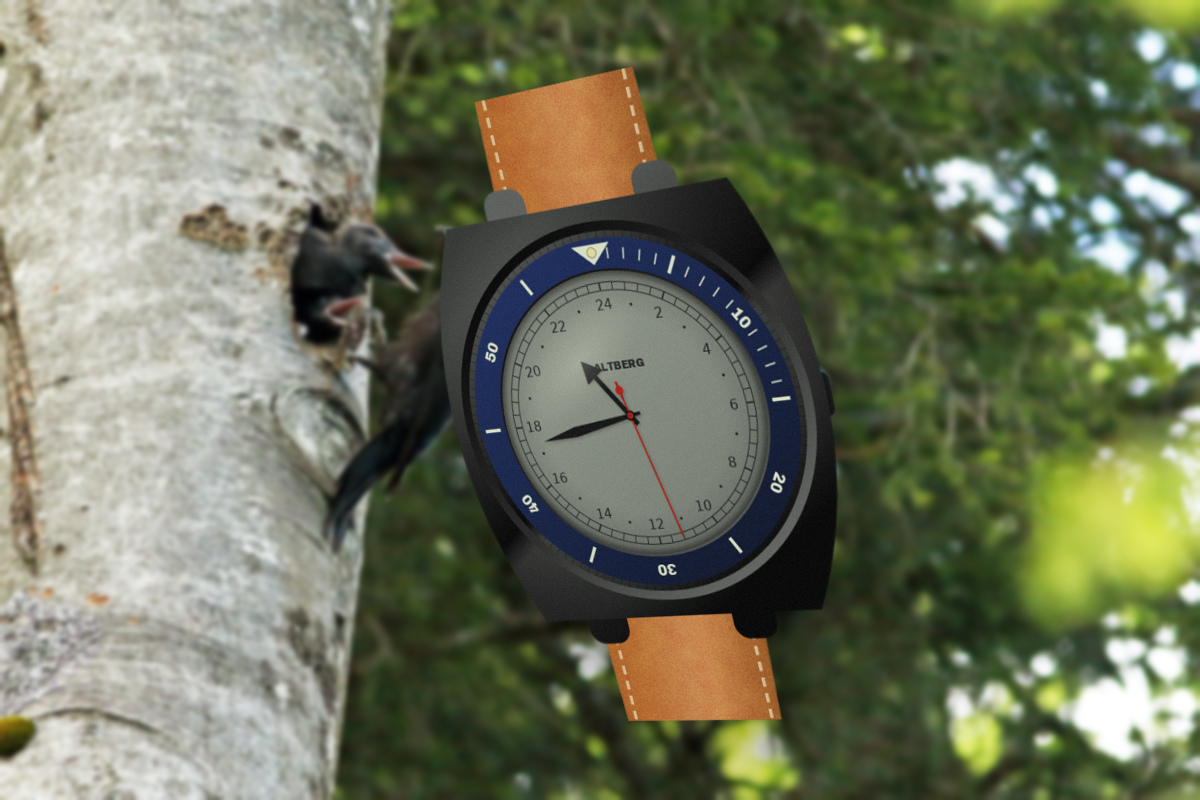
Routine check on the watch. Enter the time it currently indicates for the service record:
21:43:28
